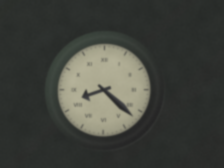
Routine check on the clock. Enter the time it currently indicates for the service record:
8:22
